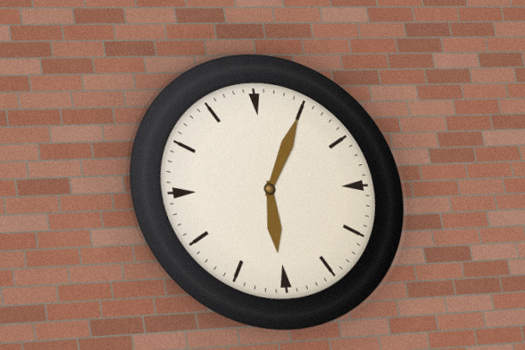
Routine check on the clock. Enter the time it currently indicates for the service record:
6:05
